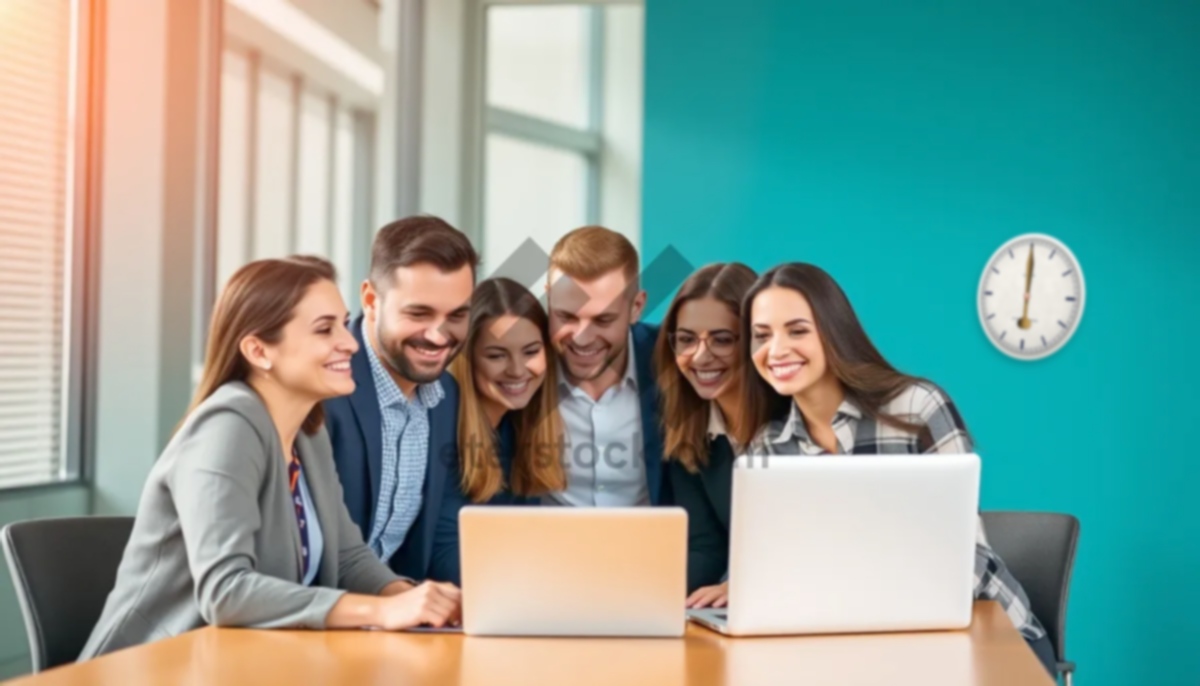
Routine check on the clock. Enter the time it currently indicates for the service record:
6:00
